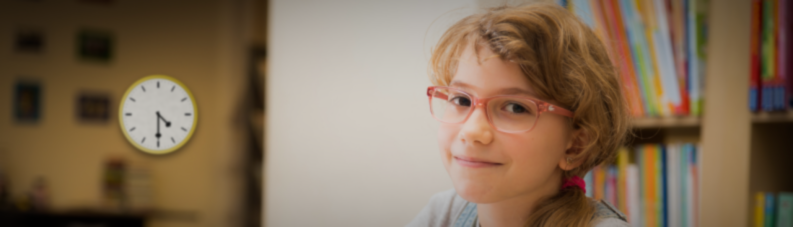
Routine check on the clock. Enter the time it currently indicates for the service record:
4:30
